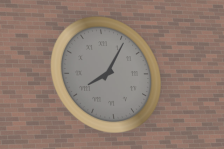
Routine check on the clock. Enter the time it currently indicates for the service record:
8:06
